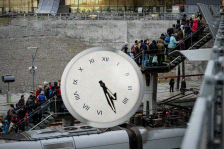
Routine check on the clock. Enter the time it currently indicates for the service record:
4:25
